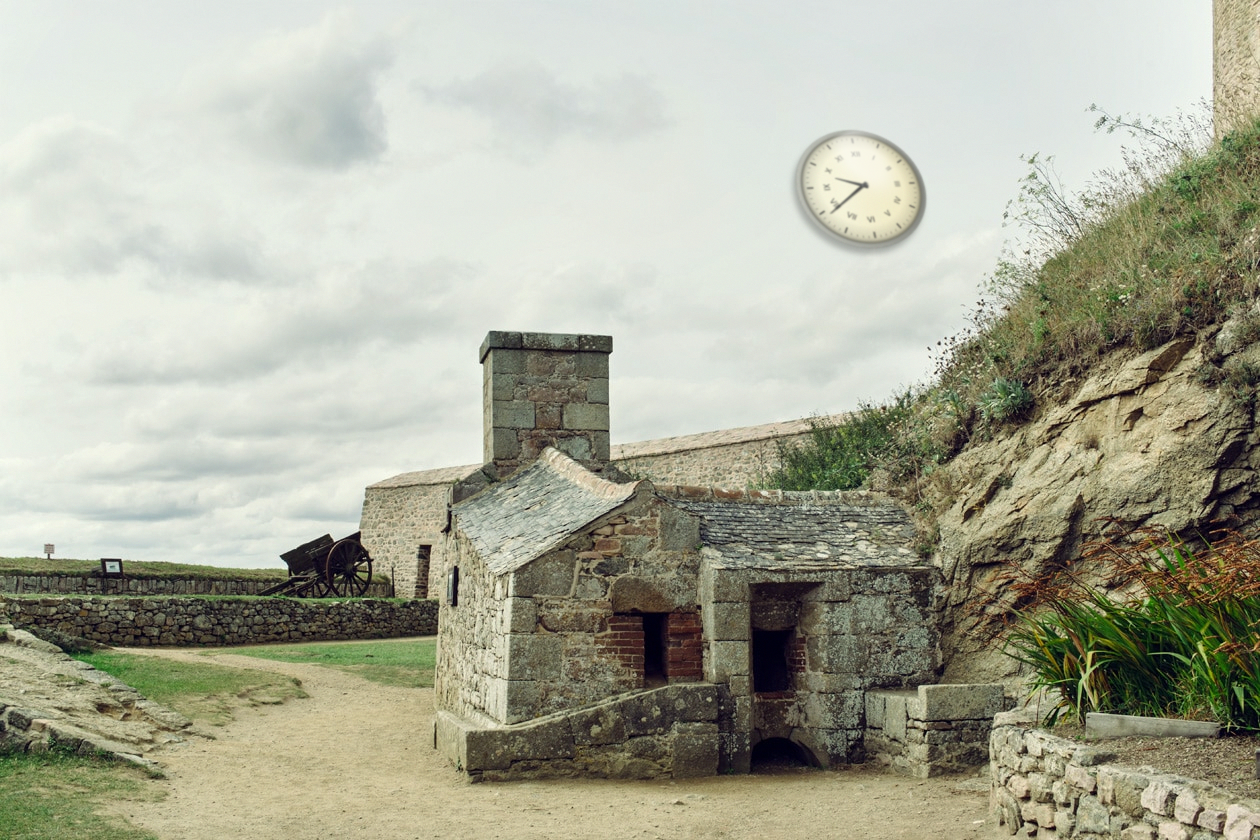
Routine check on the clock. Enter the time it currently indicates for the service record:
9:39
